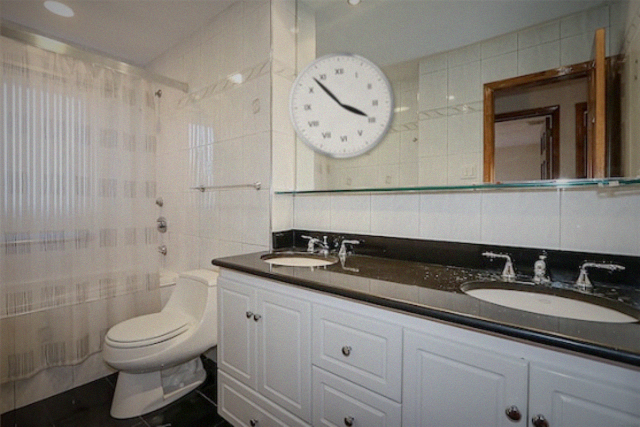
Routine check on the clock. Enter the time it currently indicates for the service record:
3:53
